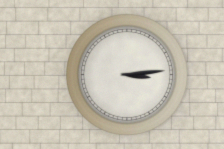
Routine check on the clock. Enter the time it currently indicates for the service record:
3:14
